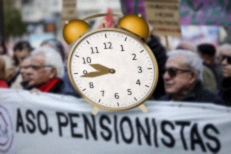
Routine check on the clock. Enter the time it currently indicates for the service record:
9:44
